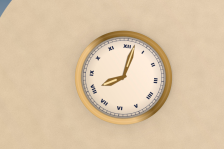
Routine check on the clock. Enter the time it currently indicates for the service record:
8:02
